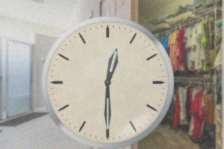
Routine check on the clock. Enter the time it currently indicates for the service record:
12:30
